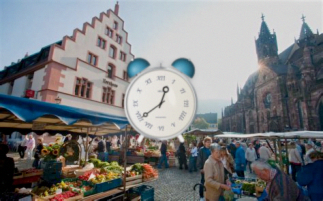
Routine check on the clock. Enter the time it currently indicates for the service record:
12:39
